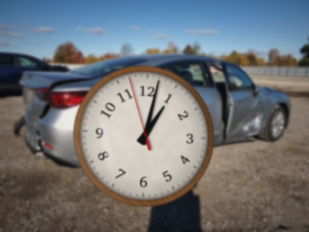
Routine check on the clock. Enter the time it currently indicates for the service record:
1:01:57
